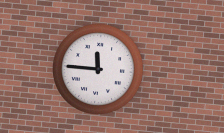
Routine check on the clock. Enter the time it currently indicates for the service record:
11:45
